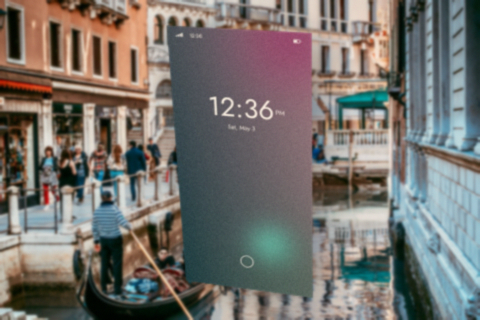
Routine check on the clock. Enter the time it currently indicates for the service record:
12:36
